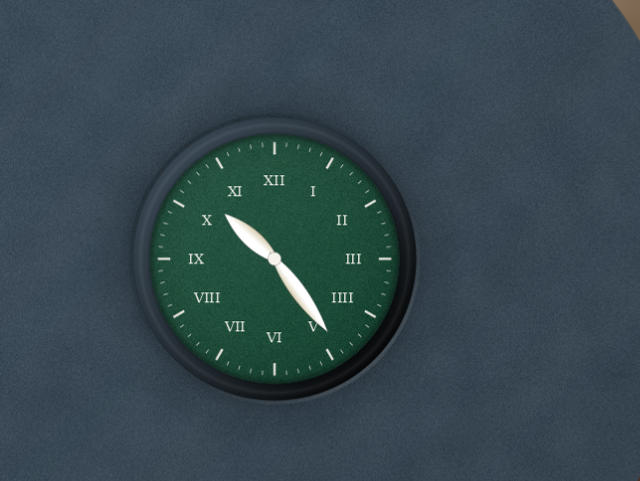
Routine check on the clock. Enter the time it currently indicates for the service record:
10:24
